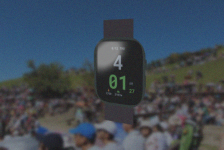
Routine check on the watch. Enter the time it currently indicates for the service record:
4:01
